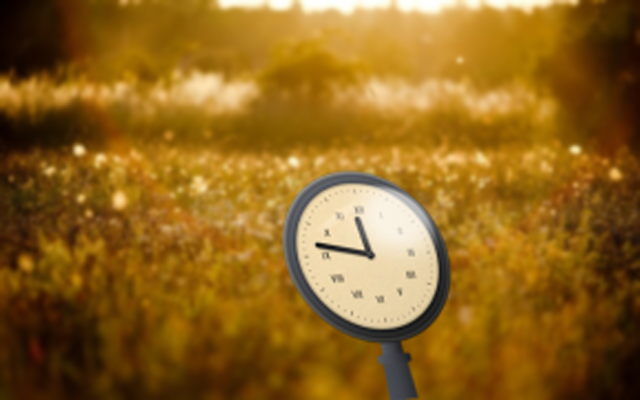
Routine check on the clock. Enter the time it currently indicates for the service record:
11:47
